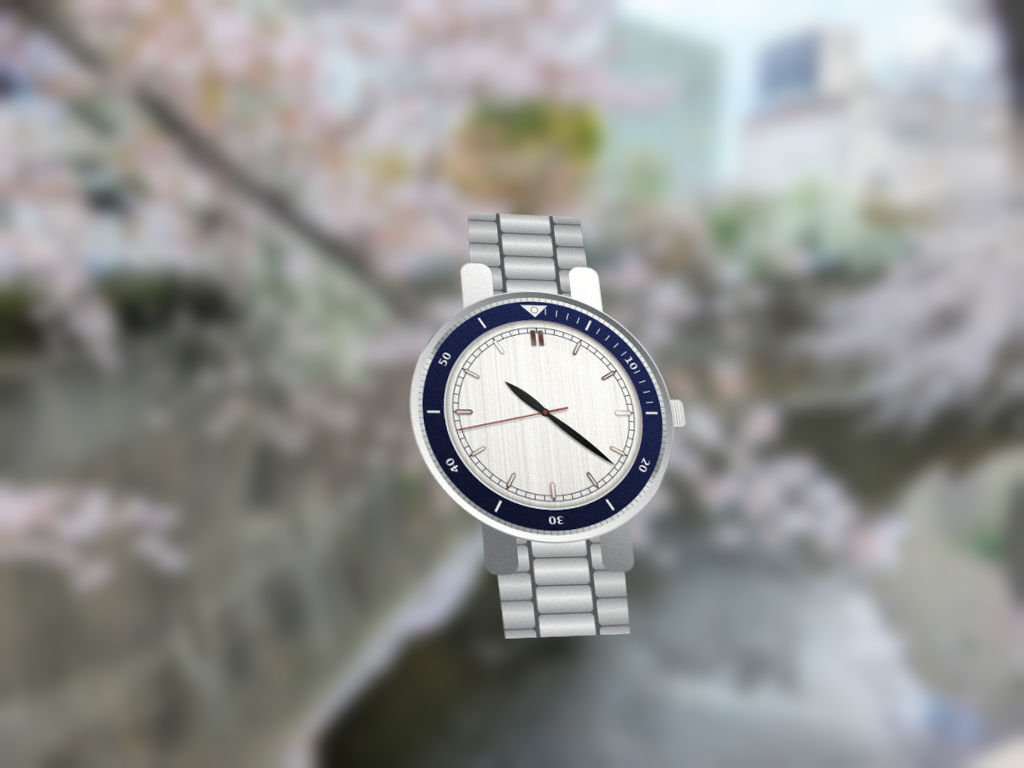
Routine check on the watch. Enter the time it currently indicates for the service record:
10:21:43
